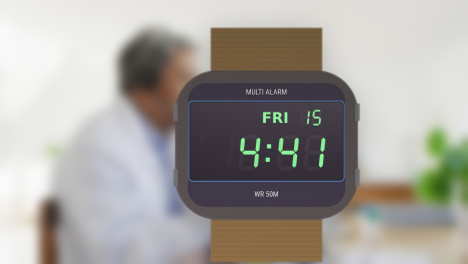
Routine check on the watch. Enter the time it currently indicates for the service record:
4:41
